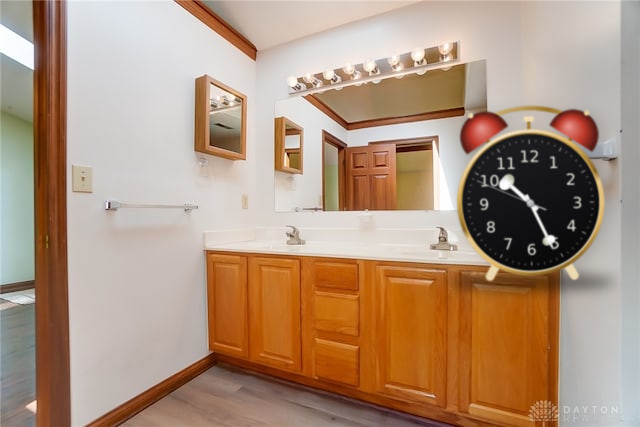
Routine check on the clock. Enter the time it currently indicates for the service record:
10:25:49
